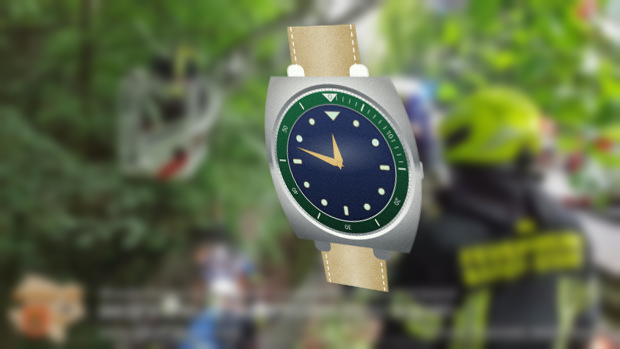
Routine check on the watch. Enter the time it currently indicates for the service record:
11:48
